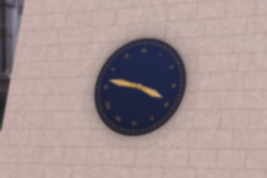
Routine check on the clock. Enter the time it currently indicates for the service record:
3:47
